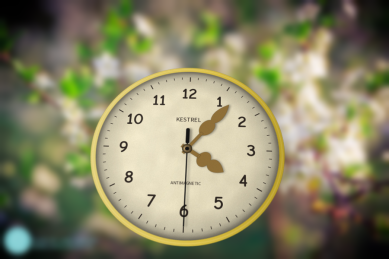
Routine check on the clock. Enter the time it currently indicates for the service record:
4:06:30
